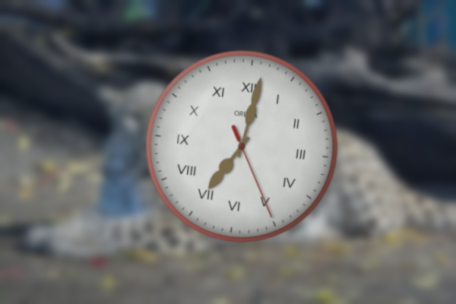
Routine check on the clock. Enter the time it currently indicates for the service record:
7:01:25
